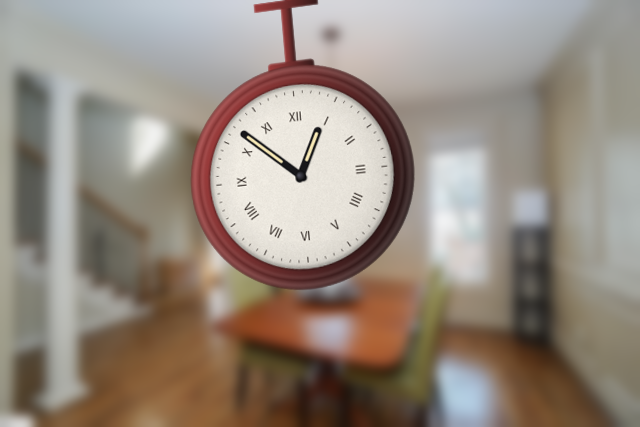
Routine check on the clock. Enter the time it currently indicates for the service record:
12:52
